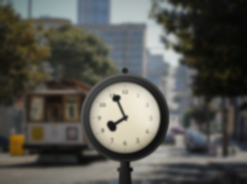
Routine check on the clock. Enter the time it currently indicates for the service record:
7:56
